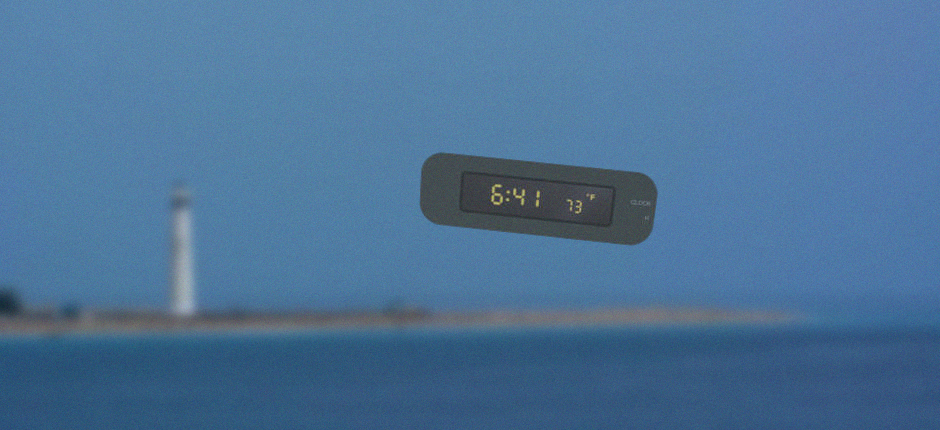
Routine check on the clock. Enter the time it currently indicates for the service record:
6:41
